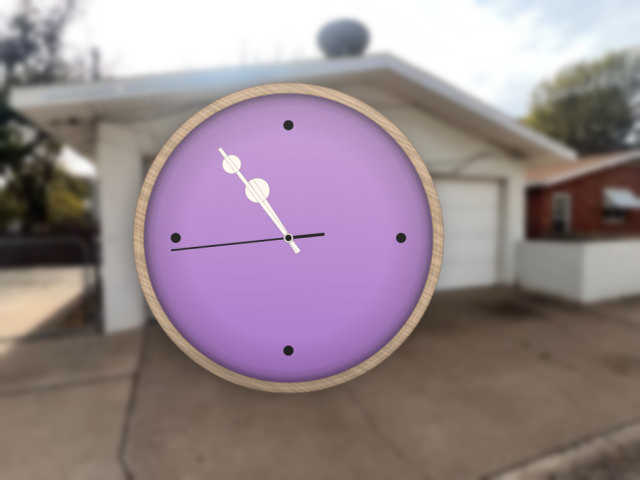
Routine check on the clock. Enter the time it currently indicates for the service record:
10:53:44
